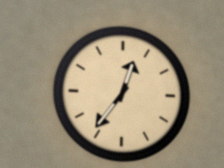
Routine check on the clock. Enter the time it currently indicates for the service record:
12:36
